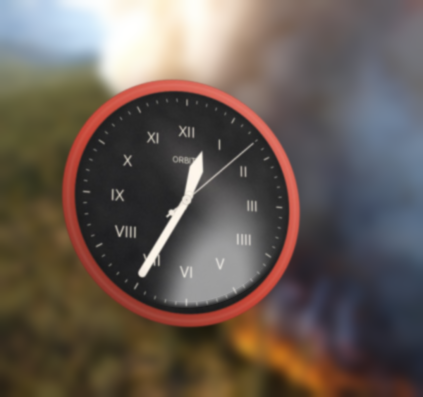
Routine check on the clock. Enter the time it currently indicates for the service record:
12:35:08
